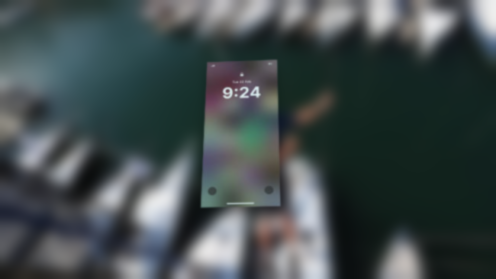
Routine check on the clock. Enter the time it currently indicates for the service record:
9:24
